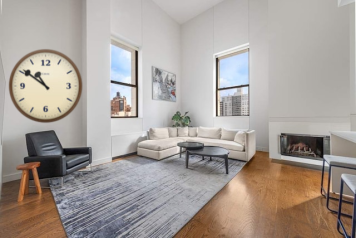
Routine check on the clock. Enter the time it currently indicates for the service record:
10:51
